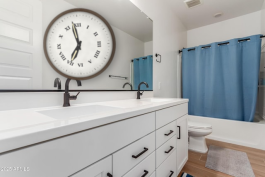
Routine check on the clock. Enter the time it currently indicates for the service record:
6:58
